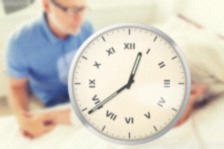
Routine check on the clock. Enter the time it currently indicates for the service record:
12:39
